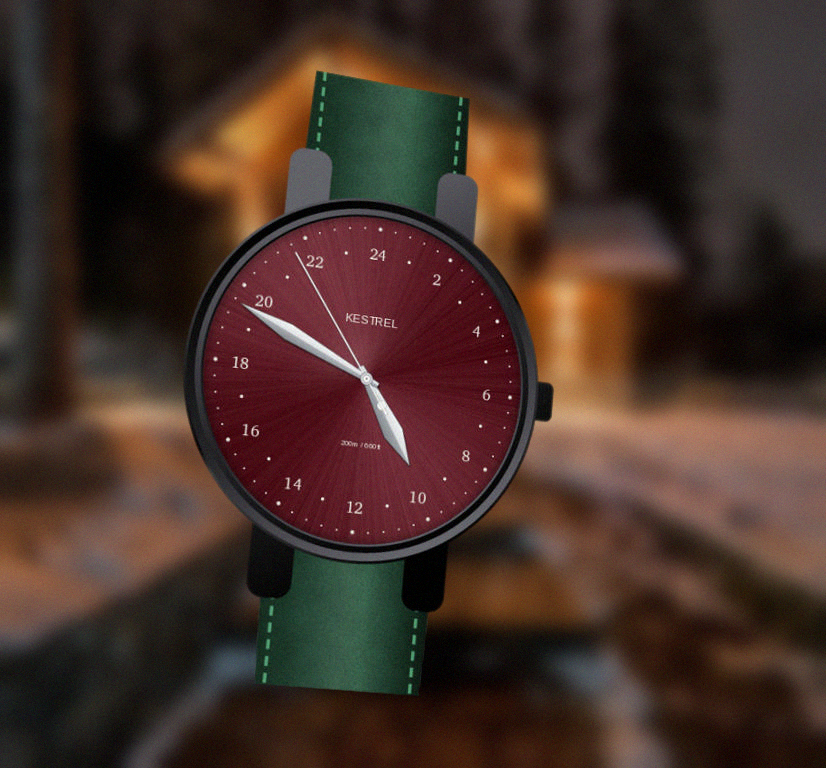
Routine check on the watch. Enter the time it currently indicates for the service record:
9:48:54
